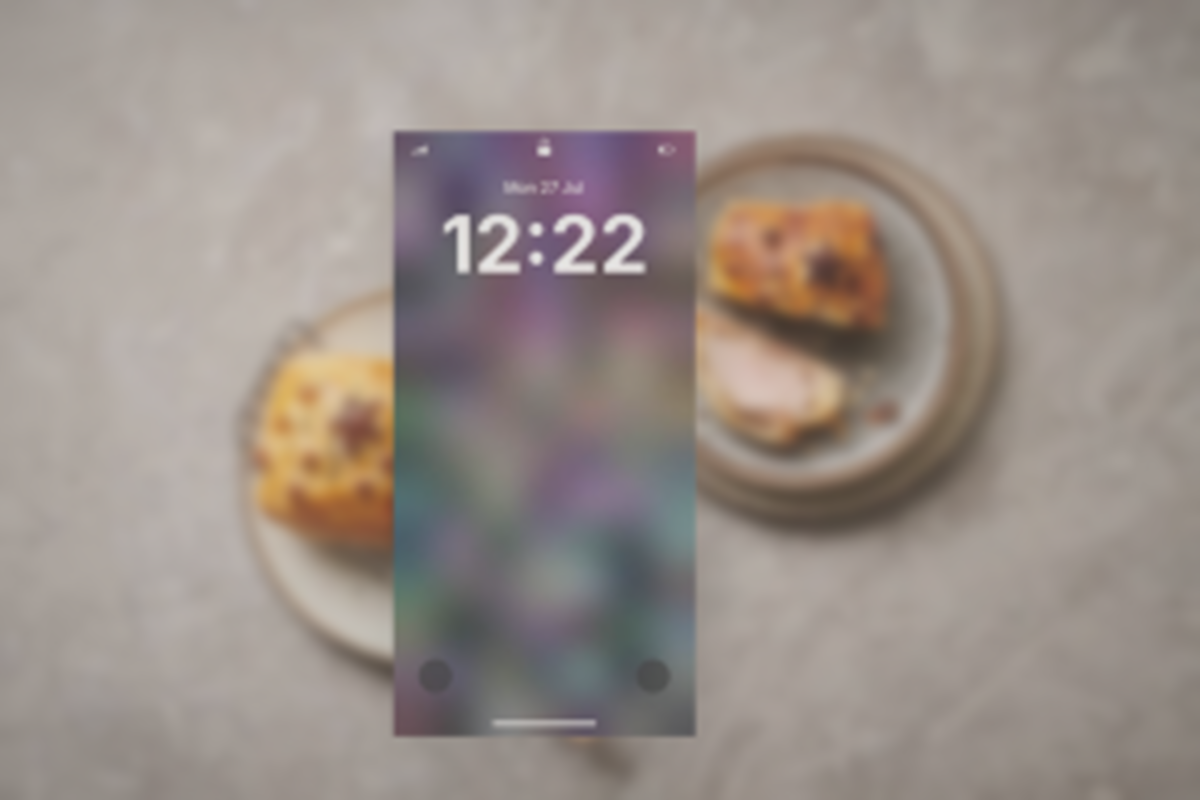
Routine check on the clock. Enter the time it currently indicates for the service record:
12:22
